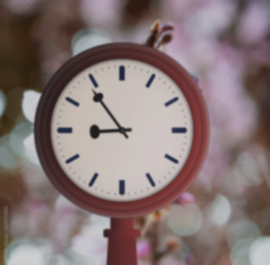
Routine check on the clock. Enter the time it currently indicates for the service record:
8:54
